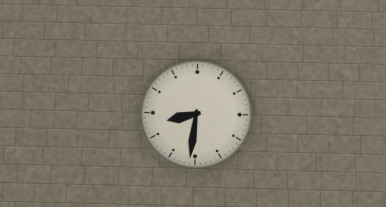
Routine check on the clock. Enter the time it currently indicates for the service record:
8:31
